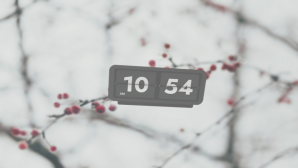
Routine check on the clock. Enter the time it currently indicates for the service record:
10:54
